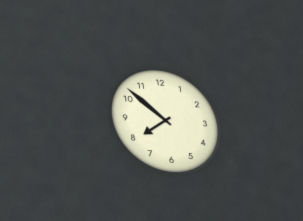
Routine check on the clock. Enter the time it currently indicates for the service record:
7:52
